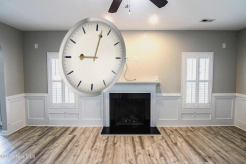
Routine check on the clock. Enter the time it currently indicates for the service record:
9:02
